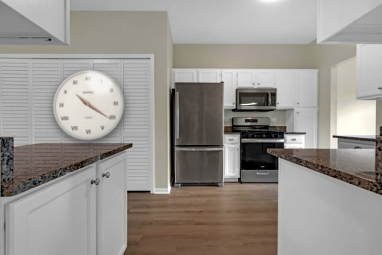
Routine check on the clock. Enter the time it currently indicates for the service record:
10:21
